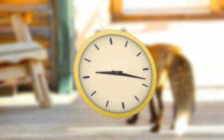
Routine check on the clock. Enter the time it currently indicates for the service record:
9:18
